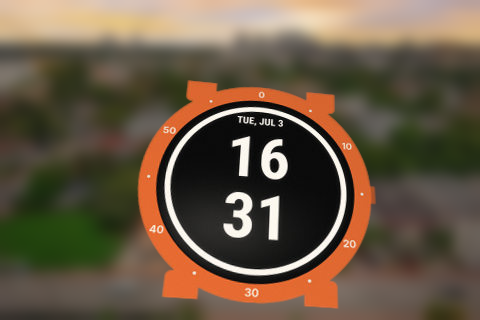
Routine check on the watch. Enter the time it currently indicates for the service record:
16:31
